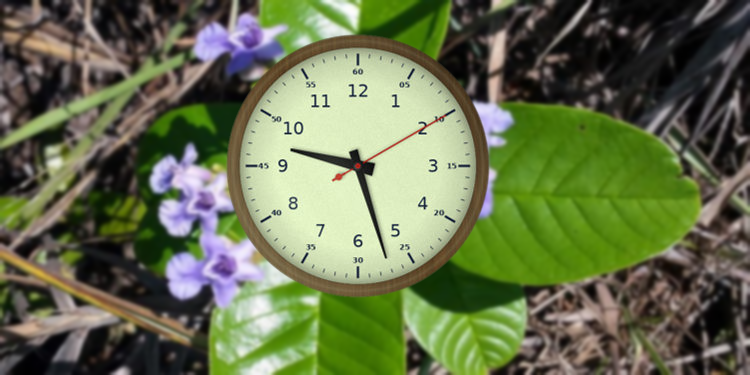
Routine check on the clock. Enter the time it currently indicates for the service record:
9:27:10
